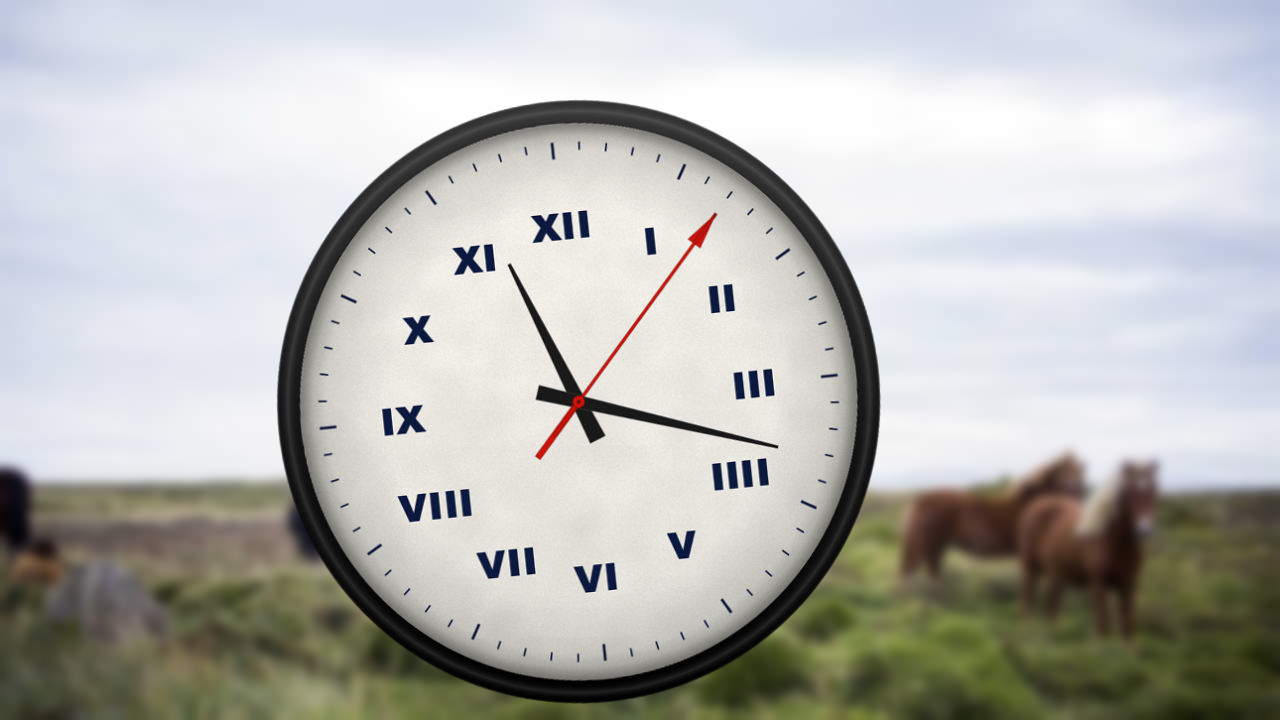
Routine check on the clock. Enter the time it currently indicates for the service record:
11:18:07
